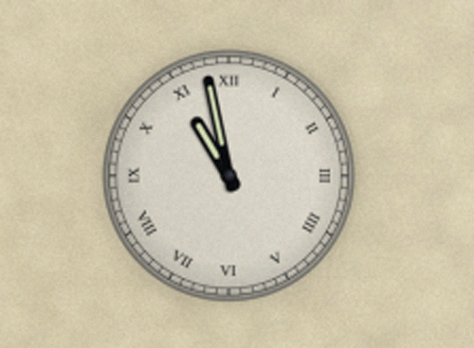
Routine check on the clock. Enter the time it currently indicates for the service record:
10:58
